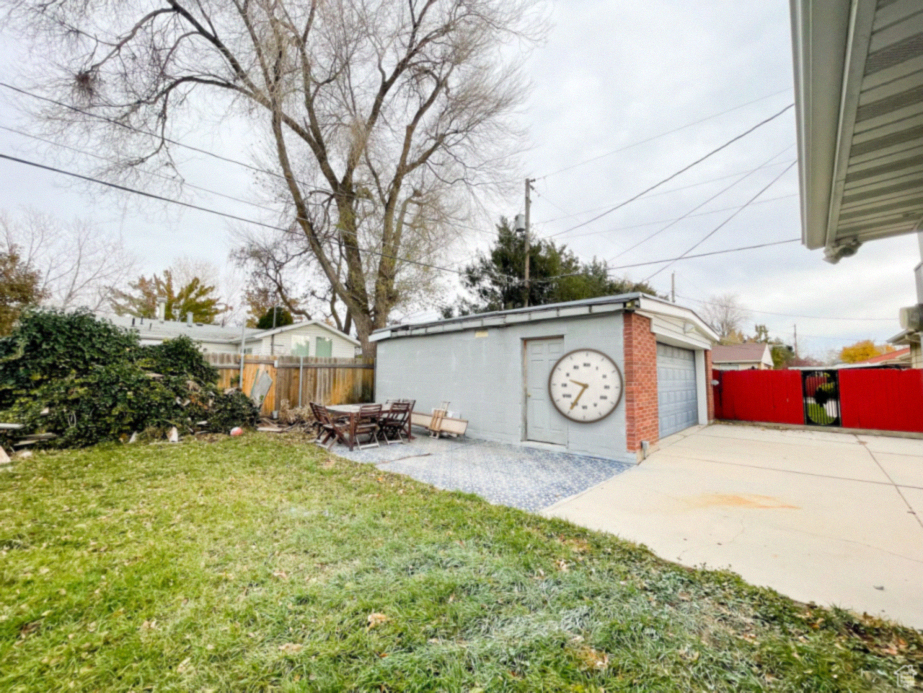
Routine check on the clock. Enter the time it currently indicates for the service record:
9:35
